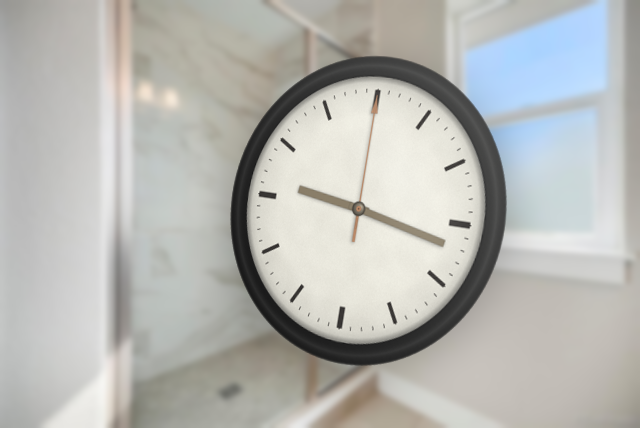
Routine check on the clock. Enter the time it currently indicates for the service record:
9:17:00
